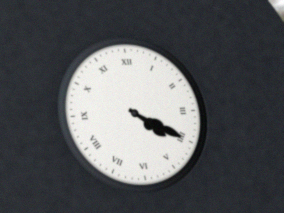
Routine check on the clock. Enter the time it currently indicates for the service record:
4:20
